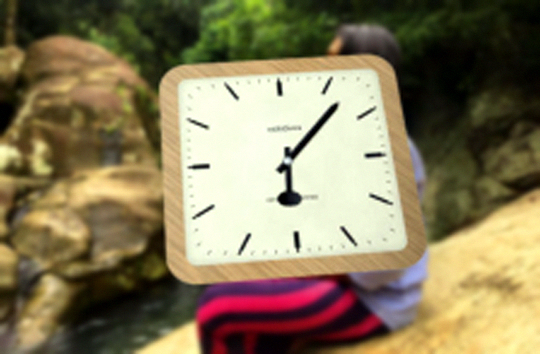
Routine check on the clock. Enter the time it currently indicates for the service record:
6:07
